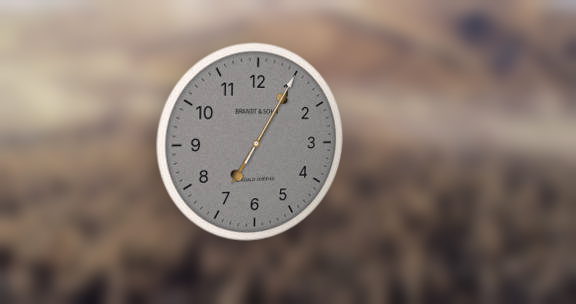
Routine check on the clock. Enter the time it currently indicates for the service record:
7:05:05
